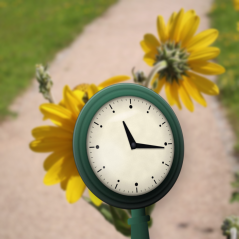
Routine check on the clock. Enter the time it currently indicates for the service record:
11:16
